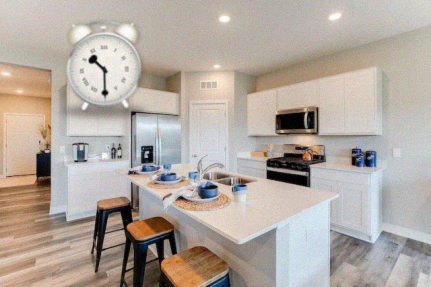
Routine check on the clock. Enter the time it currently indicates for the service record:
10:30
